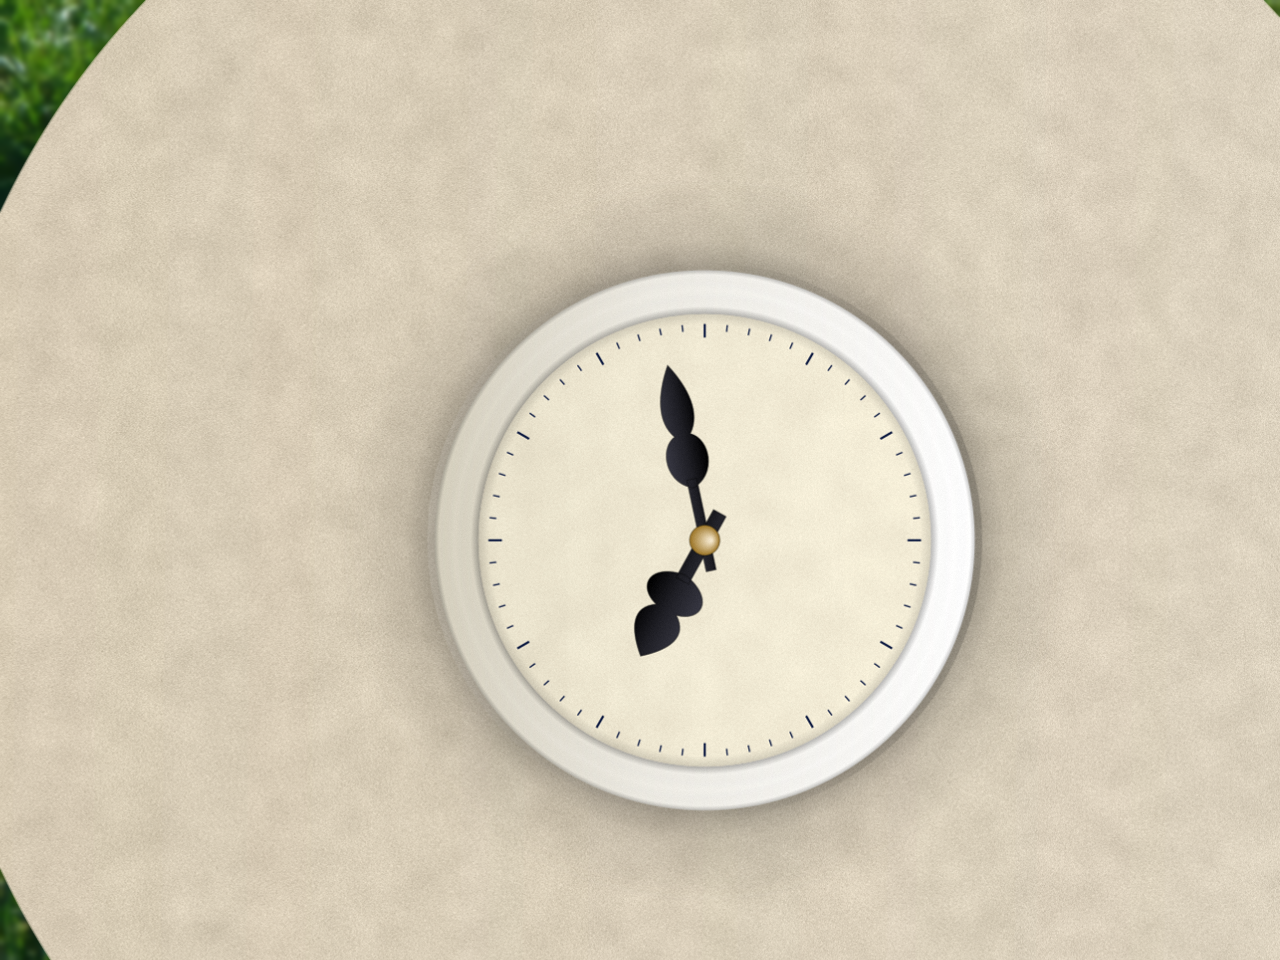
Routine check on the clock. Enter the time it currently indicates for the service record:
6:58
